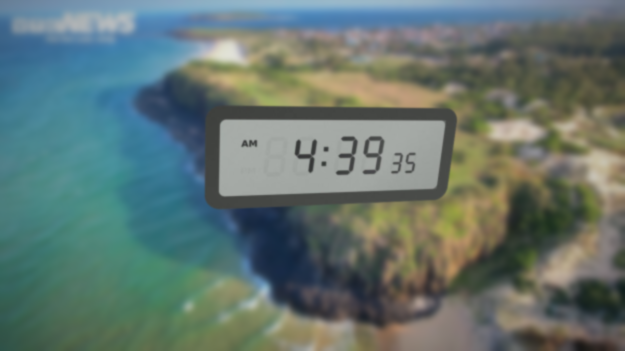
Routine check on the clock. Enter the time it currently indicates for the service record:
4:39:35
